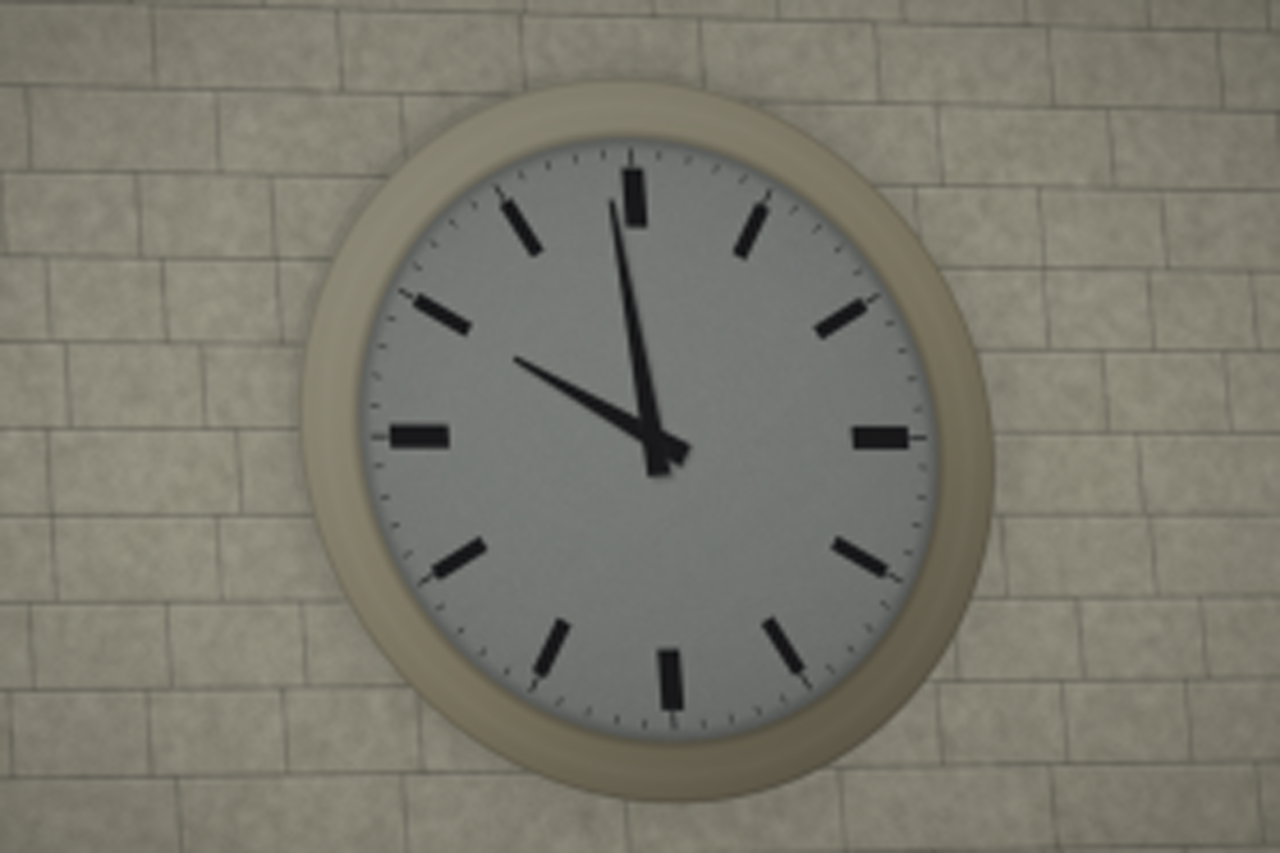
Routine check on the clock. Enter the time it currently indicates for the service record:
9:59
